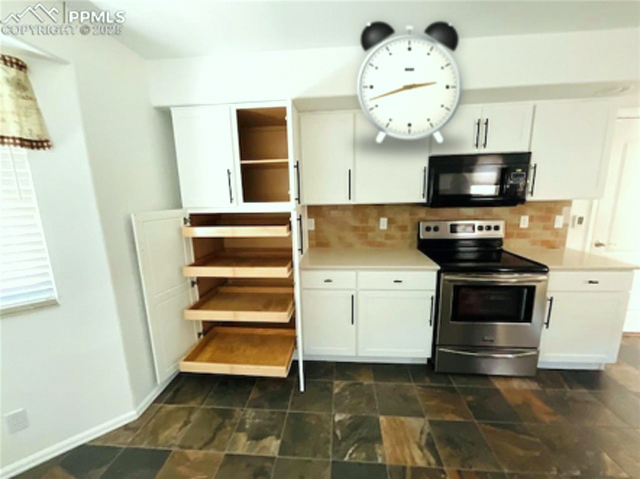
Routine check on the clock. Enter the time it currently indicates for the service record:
2:42
